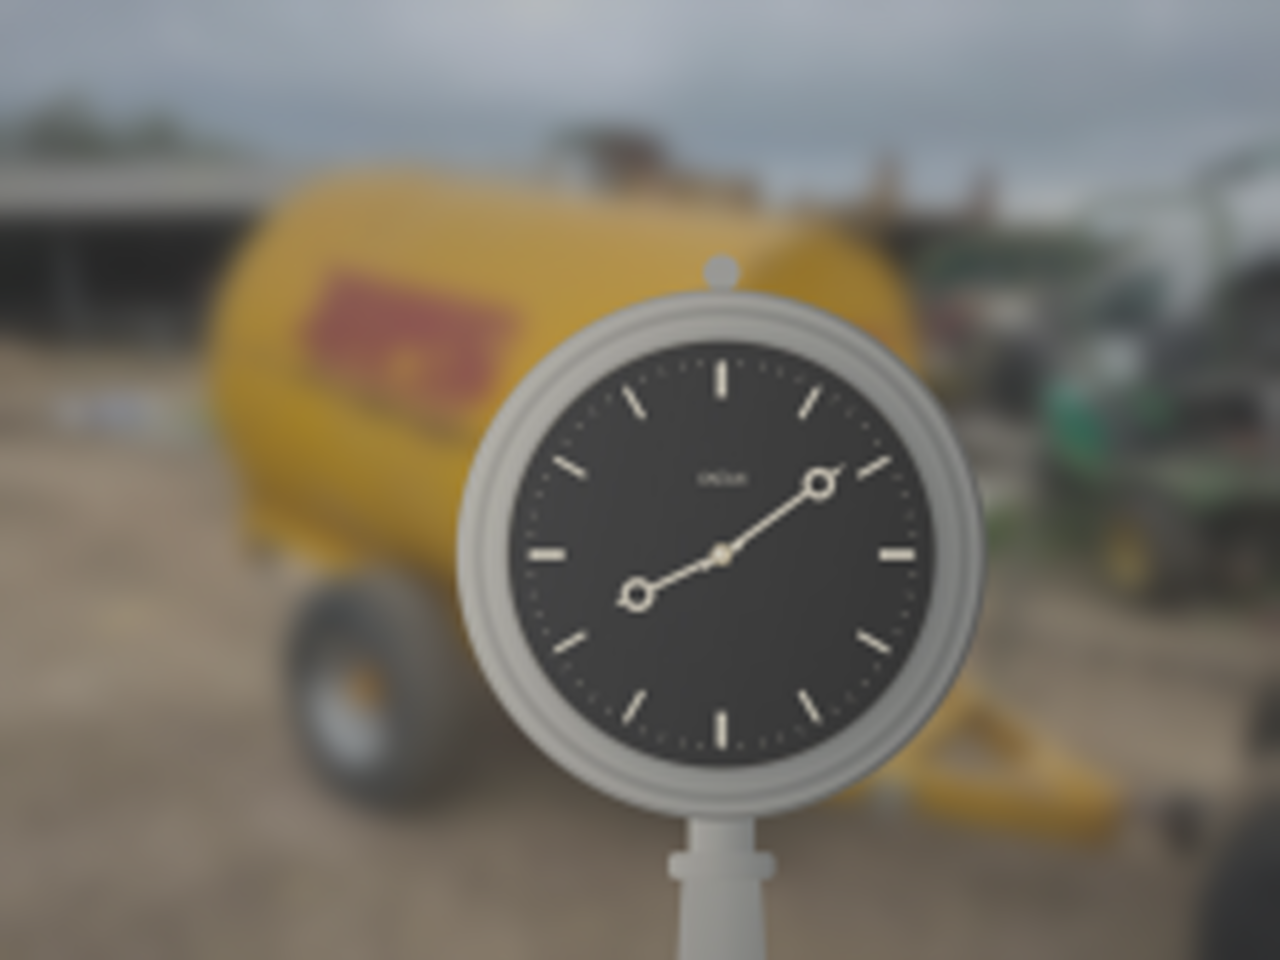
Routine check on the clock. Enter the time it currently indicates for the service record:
8:09
